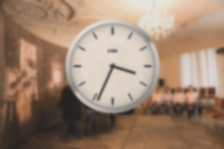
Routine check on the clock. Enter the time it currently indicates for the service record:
3:34
